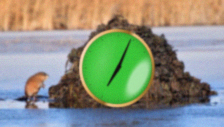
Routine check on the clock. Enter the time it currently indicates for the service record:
7:04
